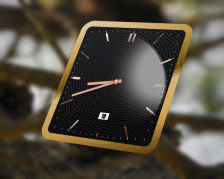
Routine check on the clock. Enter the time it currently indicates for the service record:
8:41
